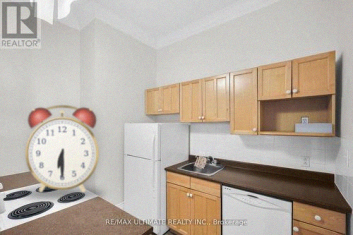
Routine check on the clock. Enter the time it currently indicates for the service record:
6:30
